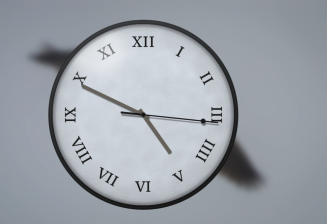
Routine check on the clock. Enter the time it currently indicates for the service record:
4:49:16
